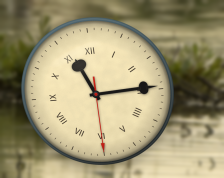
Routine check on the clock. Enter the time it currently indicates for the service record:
11:14:30
